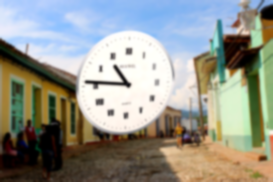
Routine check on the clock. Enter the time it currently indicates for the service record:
10:46
